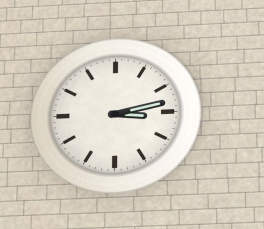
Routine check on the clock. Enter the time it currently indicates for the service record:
3:13
